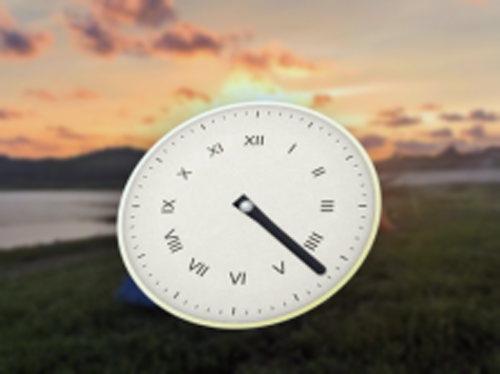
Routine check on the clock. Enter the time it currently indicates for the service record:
4:22
